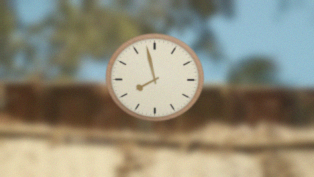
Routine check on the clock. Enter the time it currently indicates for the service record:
7:58
